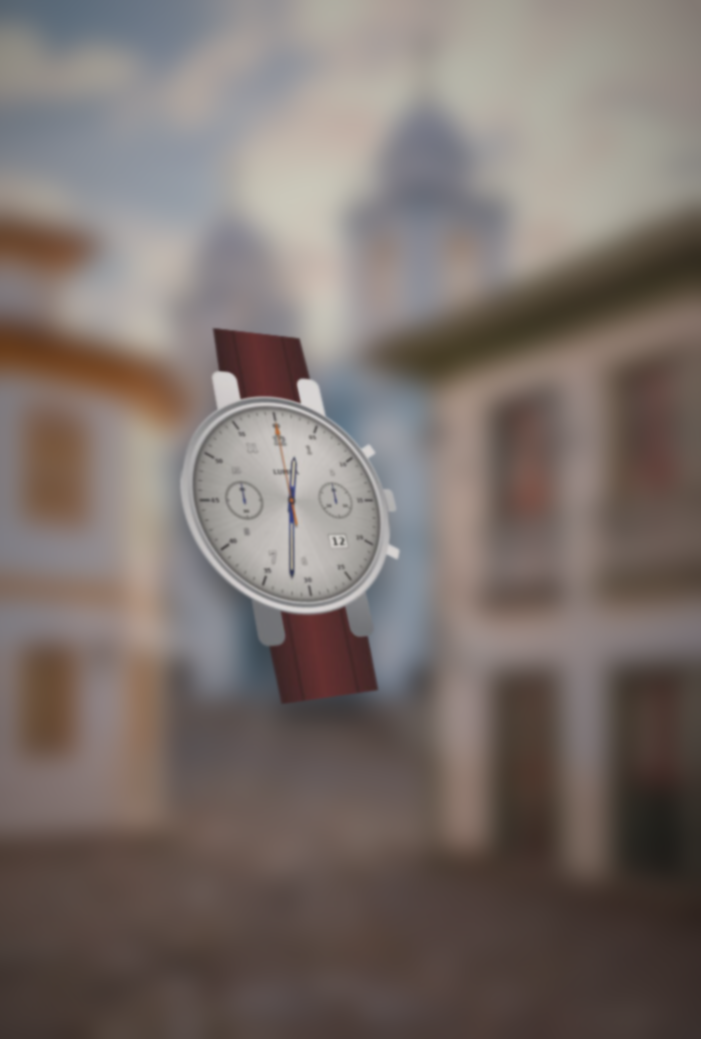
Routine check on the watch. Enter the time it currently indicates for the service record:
12:32
